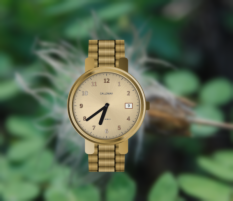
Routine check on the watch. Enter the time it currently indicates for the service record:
6:39
